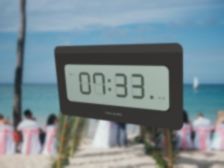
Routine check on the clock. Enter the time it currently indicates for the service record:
7:33
